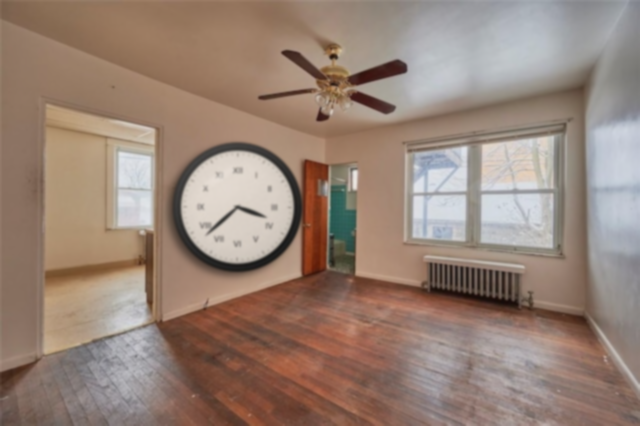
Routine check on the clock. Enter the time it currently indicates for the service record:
3:38
